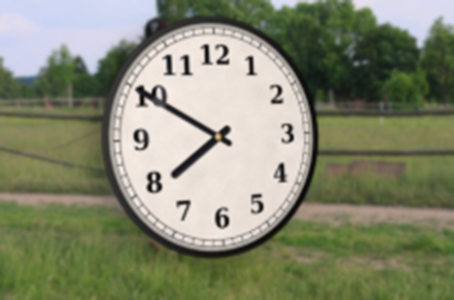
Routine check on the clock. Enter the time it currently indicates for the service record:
7:50
